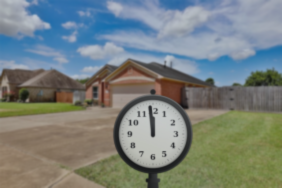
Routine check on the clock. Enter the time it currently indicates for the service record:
11:59
